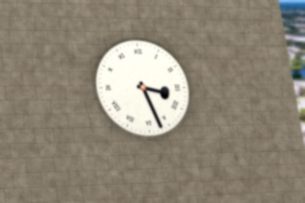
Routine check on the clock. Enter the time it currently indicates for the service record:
3:27
